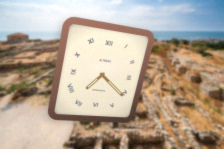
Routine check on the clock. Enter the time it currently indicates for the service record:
7:21
